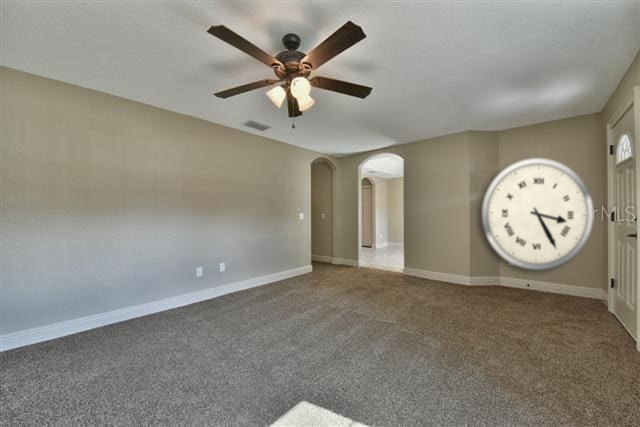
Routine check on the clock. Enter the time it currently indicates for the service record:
3:25
